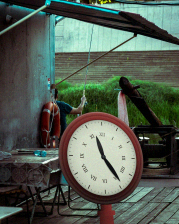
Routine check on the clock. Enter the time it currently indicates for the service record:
11:24
